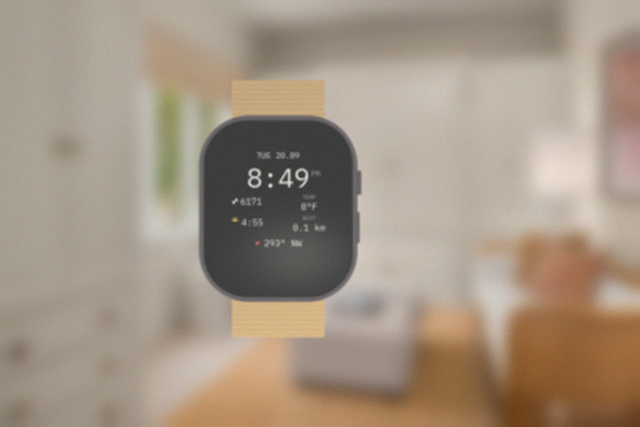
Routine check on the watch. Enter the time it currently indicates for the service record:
8:49
